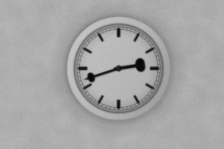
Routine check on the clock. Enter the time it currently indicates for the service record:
2:42
